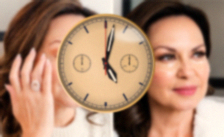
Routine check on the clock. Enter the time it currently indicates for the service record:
5:02
